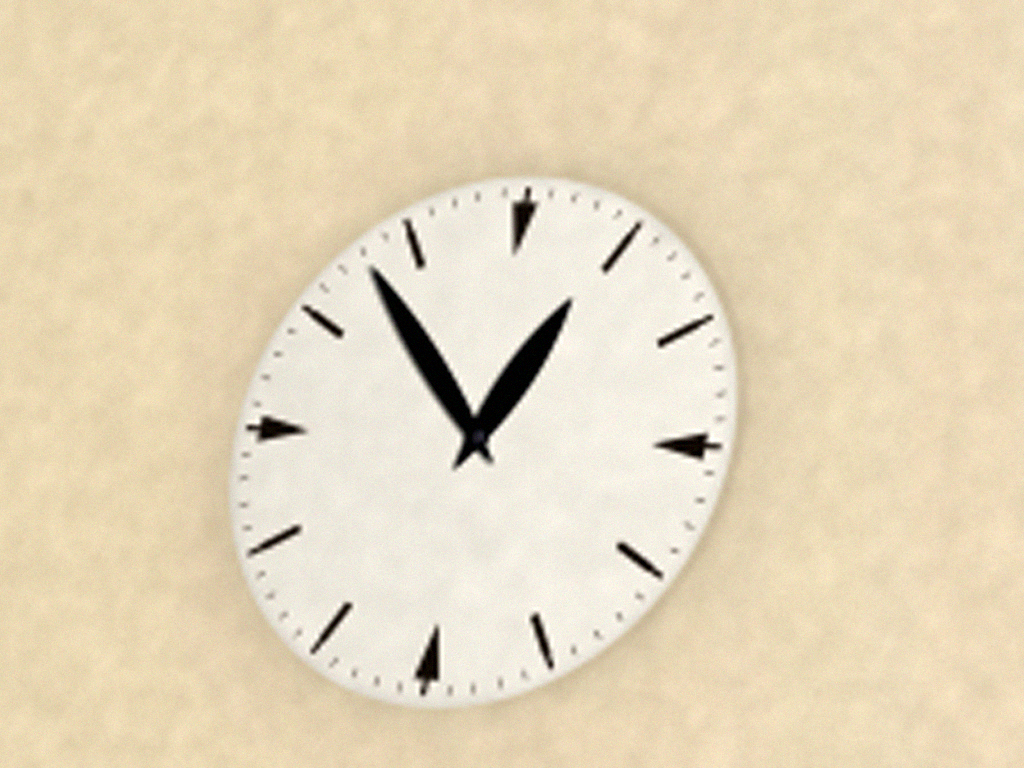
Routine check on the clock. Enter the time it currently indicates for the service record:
12:53
